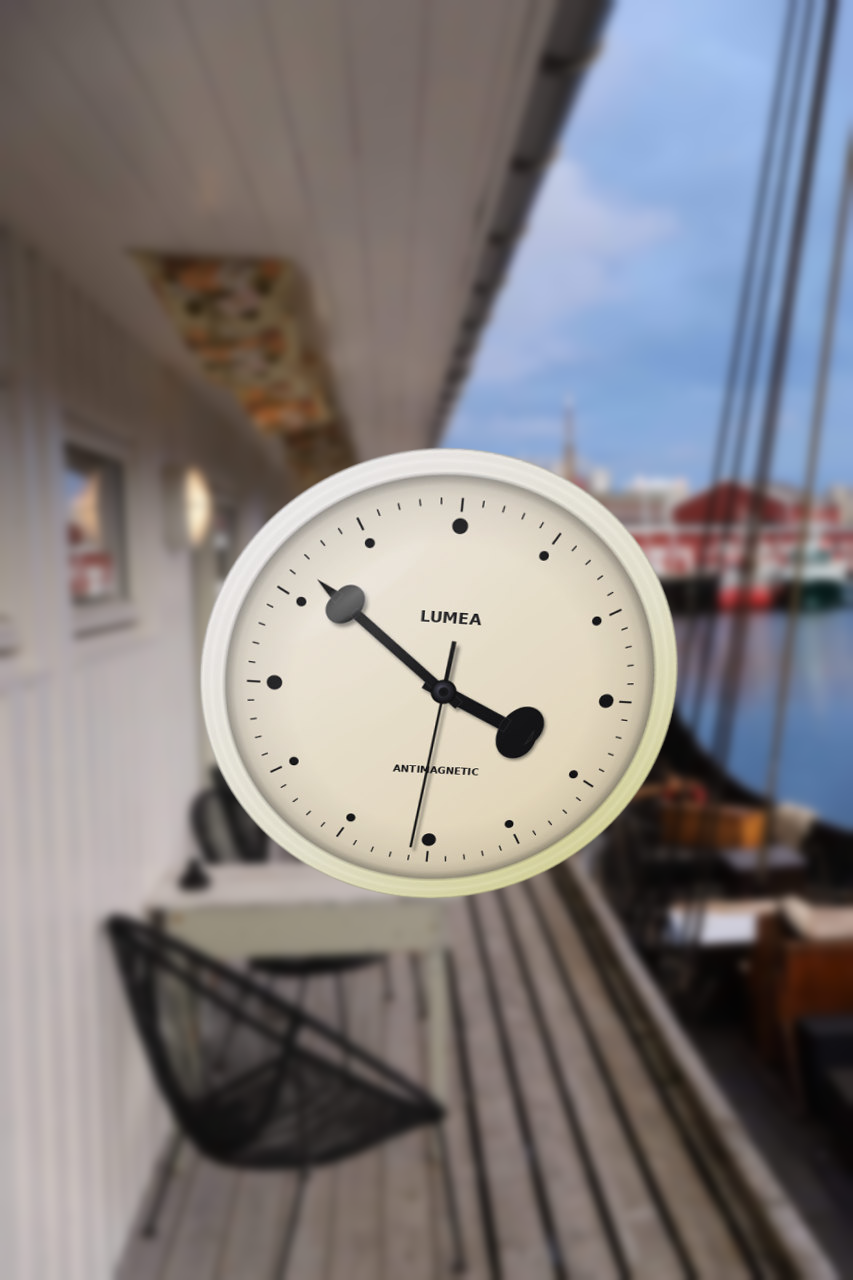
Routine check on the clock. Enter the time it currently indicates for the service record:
3:51:31
